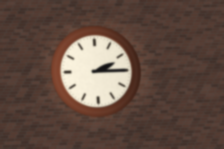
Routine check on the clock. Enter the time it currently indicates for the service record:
2:15
